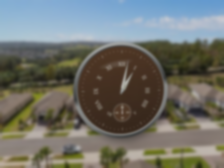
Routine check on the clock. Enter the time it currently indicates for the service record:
1:02
